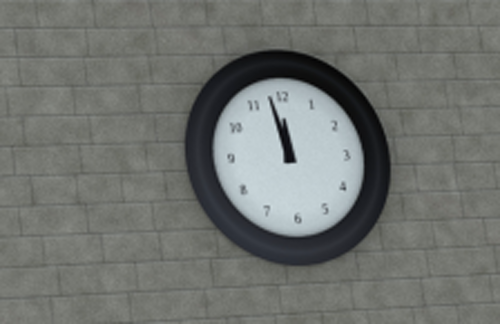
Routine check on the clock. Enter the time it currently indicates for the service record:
11:58
